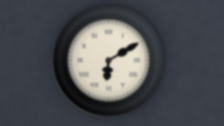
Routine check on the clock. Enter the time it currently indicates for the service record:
6:10
